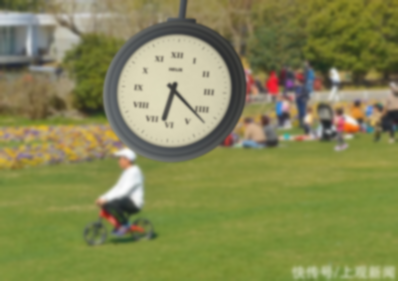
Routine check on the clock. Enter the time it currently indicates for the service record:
6:22
